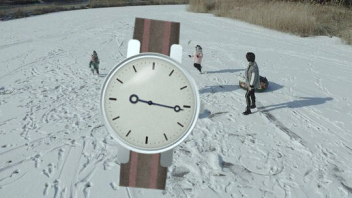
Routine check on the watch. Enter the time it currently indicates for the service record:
9:16
